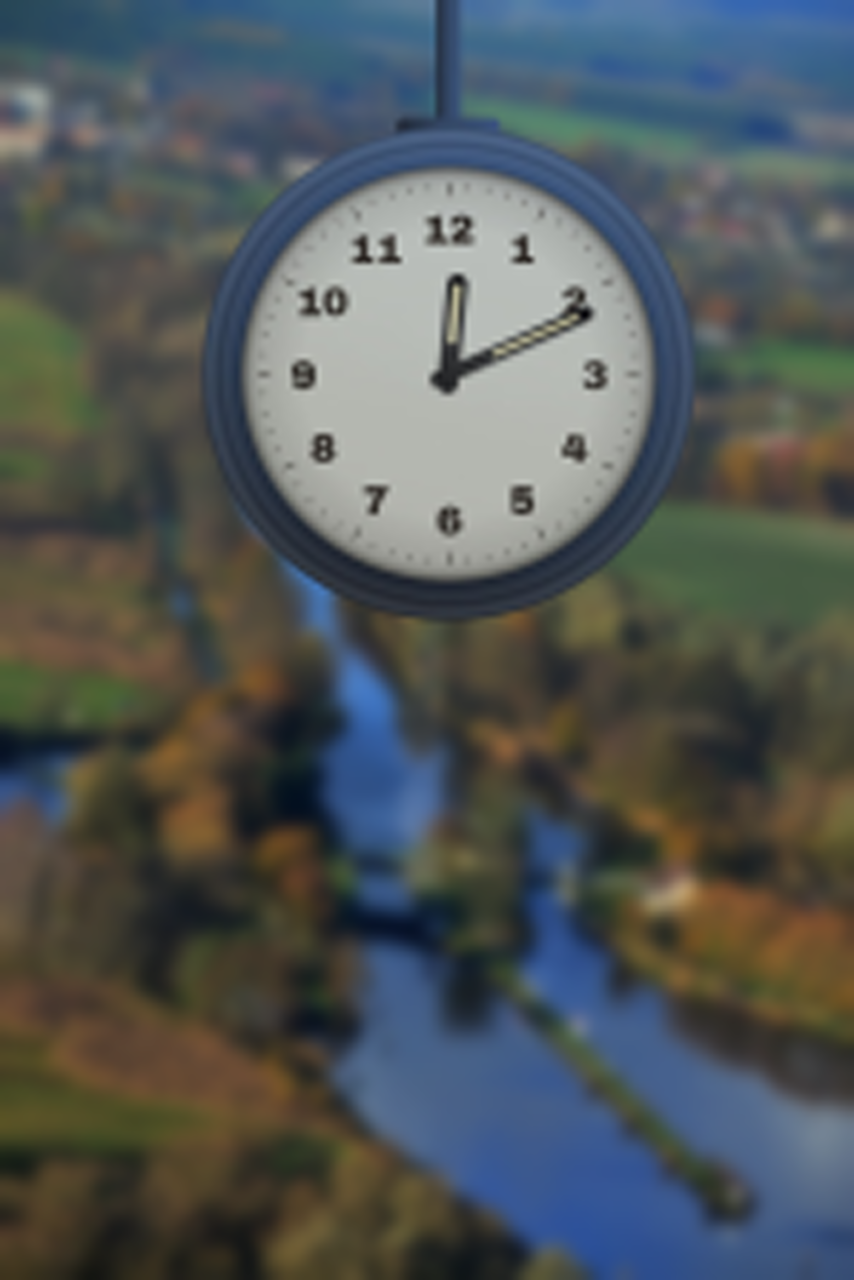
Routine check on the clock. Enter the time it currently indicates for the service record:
12:11
